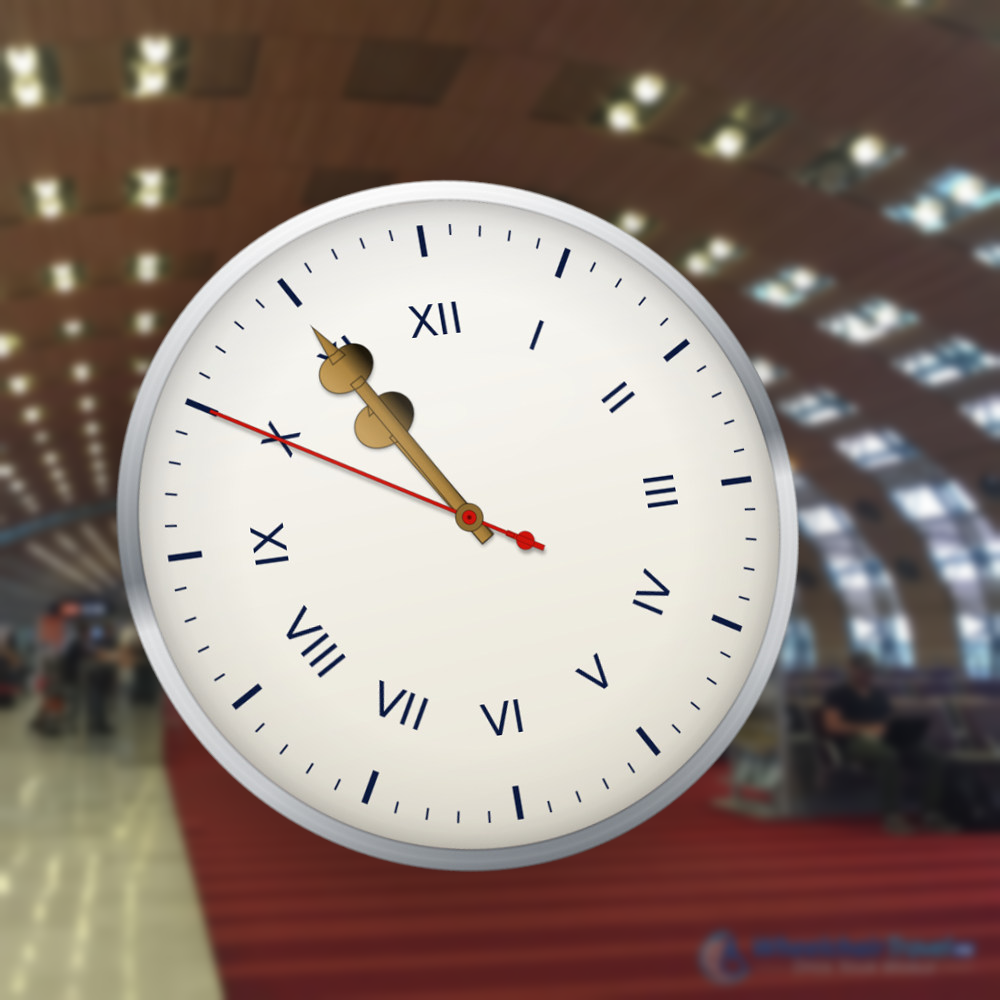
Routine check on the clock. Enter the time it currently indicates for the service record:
10:54:50
